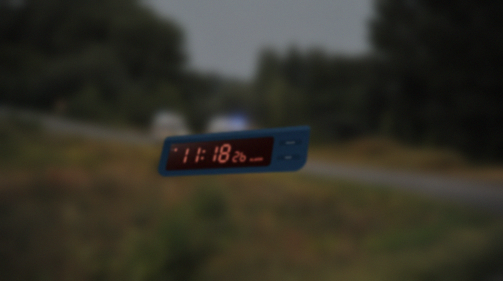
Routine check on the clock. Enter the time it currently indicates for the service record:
11:18
